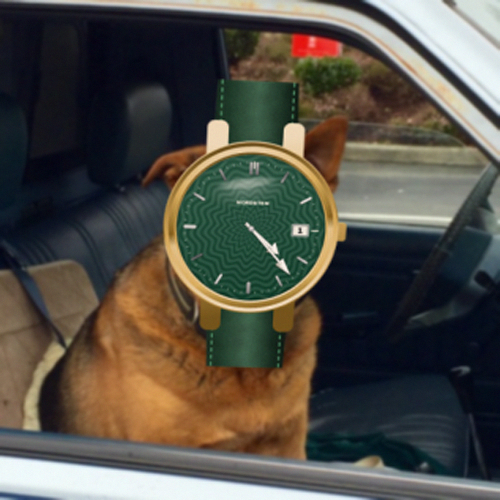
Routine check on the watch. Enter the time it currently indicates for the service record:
4:23
